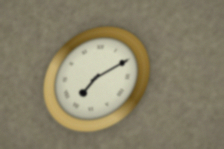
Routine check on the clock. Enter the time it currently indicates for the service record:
7:10
